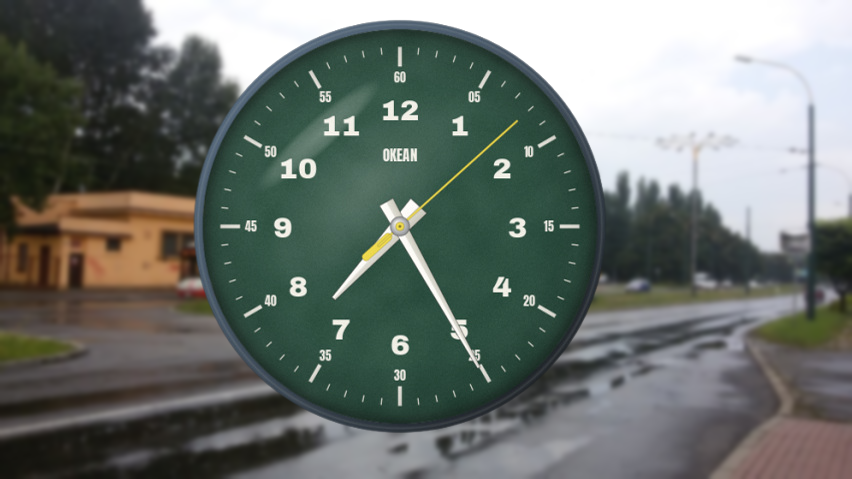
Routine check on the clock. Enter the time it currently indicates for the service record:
7:25:08
